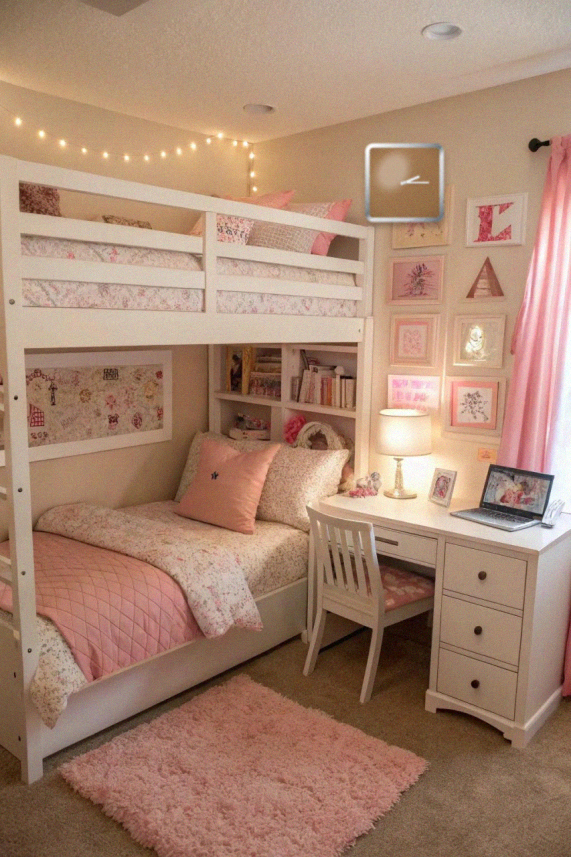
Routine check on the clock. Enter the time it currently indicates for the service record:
2:15
